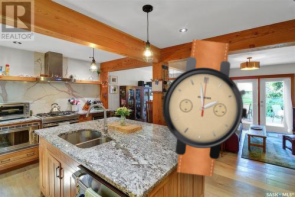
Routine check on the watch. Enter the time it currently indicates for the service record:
1:58
